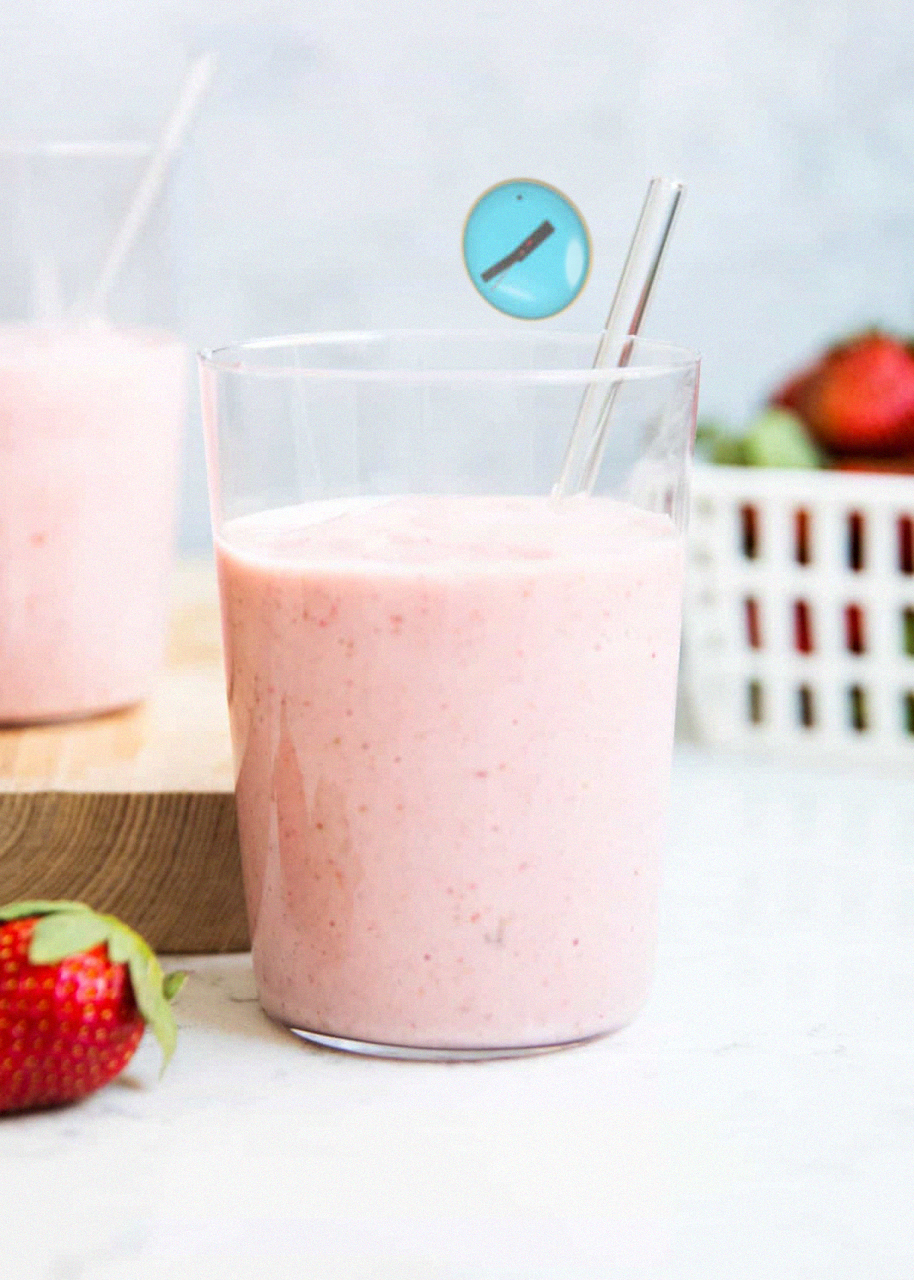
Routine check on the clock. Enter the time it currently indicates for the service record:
1:39:37
